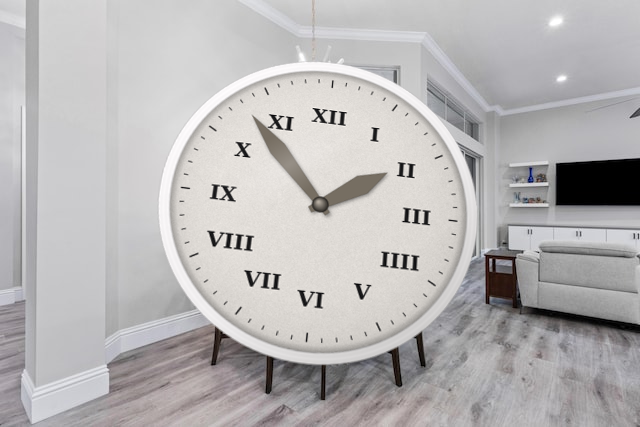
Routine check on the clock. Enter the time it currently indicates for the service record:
1:53
